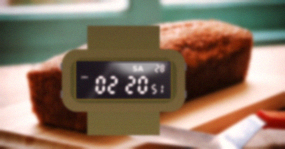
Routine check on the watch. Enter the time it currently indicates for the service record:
2:20
